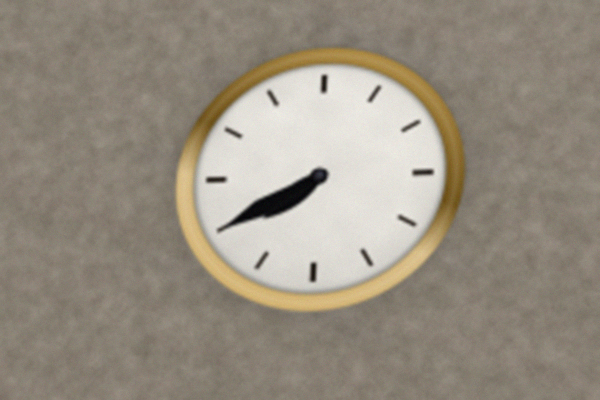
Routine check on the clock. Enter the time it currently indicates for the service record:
7:40
